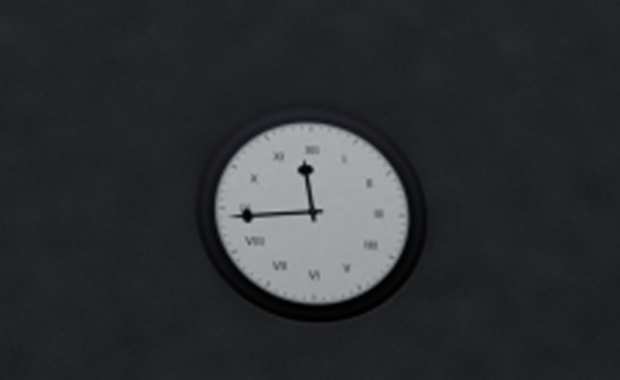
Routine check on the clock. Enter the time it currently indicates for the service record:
11:44
